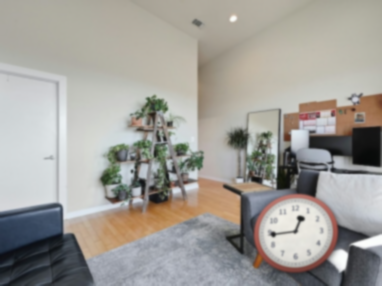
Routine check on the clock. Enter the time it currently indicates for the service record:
12:44
